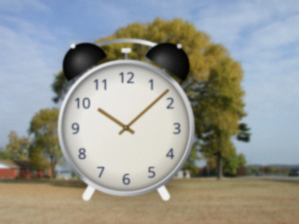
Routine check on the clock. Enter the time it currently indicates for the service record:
10:08
